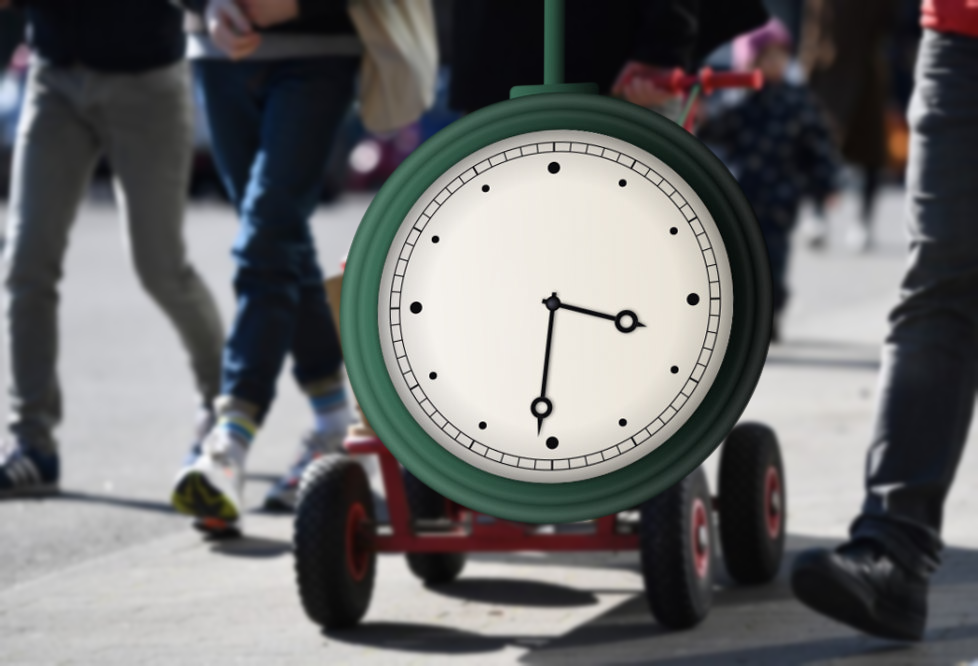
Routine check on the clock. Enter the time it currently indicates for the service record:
3:31
